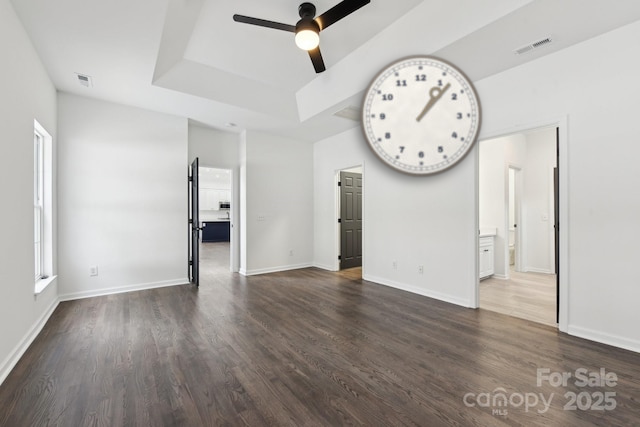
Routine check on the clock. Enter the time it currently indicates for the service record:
1:07
